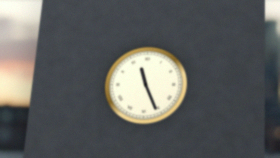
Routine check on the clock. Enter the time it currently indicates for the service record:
11:26
